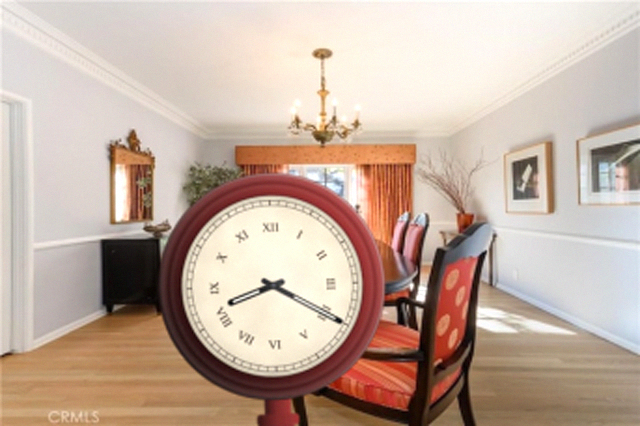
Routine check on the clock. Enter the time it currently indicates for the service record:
8:20
